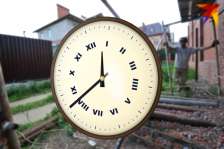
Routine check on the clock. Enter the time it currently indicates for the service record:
12:42
